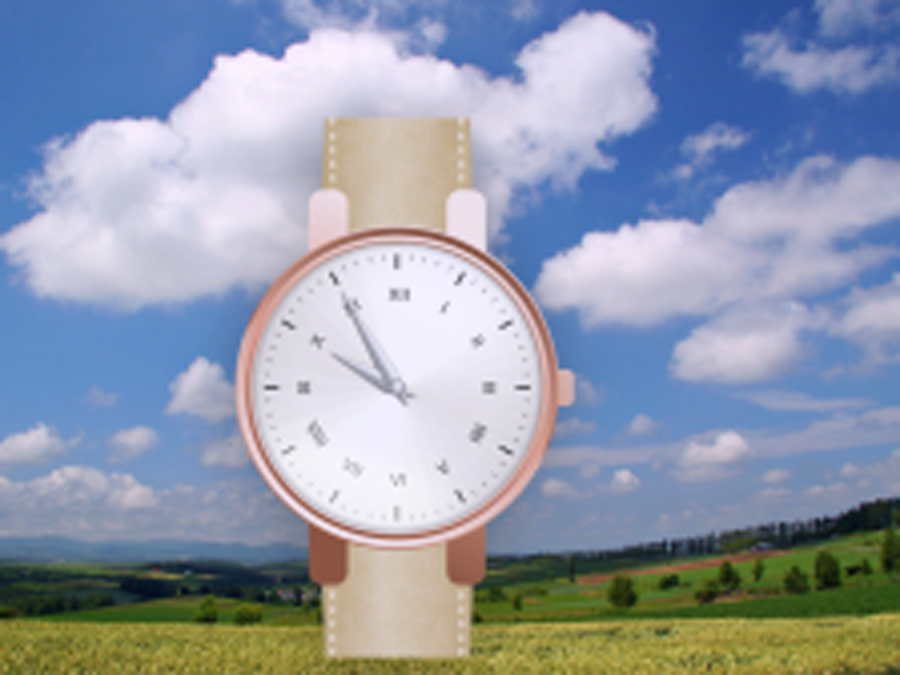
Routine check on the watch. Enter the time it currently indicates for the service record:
9:55
